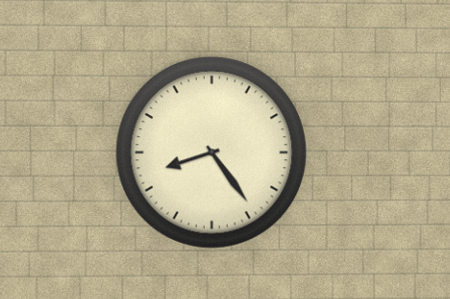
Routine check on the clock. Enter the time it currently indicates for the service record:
8:24
